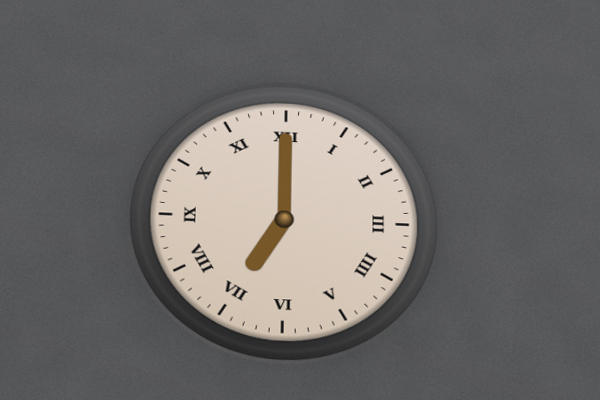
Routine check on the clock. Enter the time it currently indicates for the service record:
7:00
